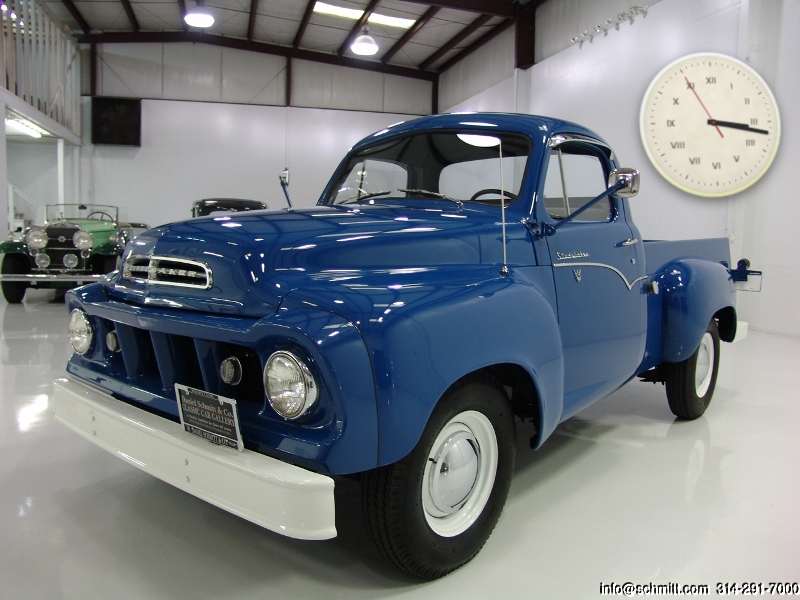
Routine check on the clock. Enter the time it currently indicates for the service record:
3:16:55
